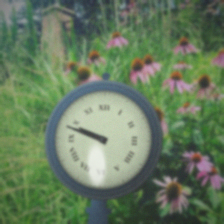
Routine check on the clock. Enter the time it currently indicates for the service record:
9:48
